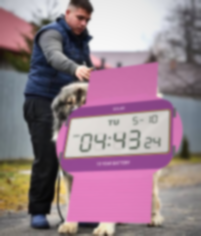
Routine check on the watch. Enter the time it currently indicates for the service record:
4:43
